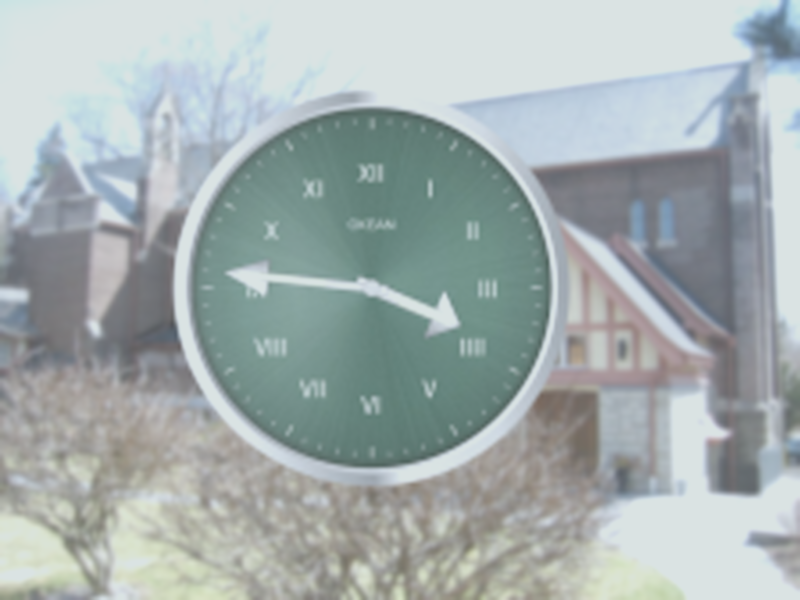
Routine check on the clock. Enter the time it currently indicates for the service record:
3:46
